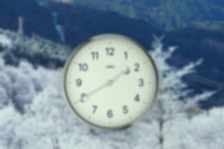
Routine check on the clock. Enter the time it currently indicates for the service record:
1:40
